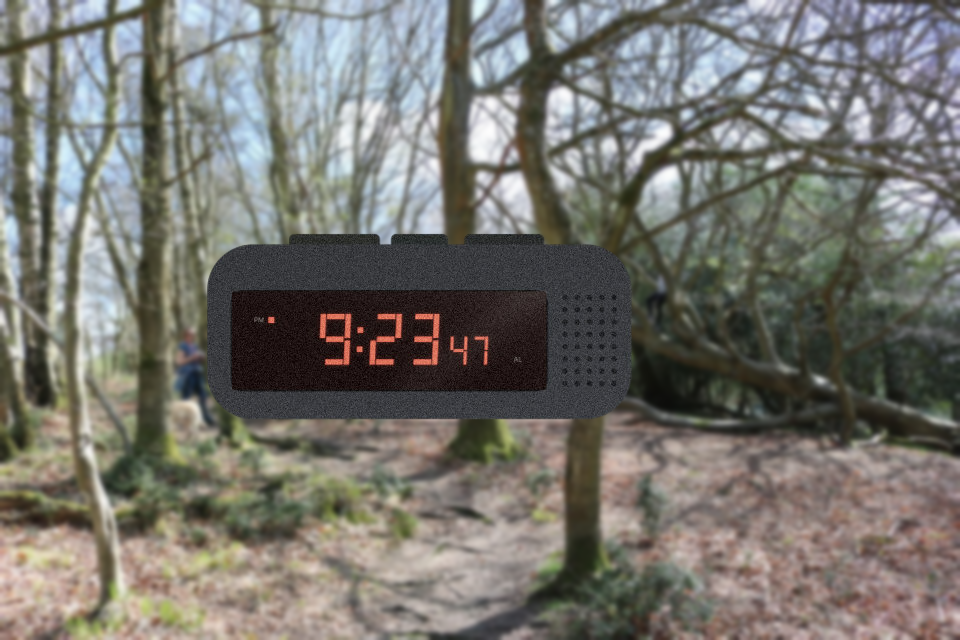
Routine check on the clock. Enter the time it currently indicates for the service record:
9:23:47
